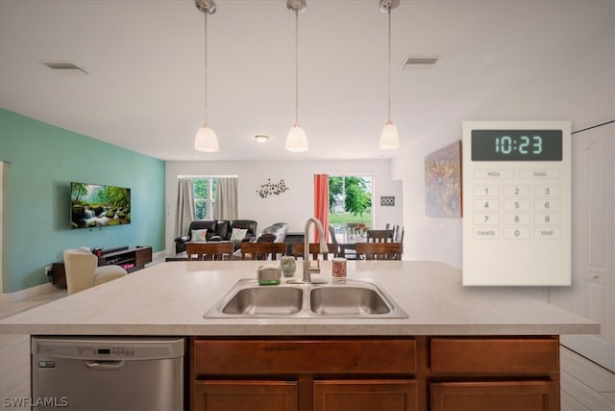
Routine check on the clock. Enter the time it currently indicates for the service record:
10:23
